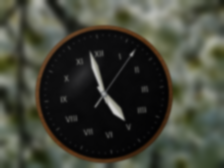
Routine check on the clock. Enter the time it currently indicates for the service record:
4:58:07
